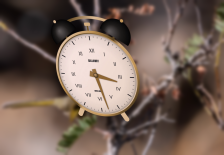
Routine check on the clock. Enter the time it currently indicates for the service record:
3:28
